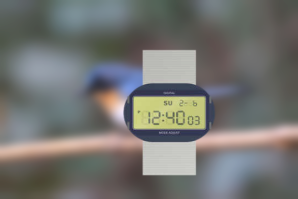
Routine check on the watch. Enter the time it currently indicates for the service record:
12:40:03
